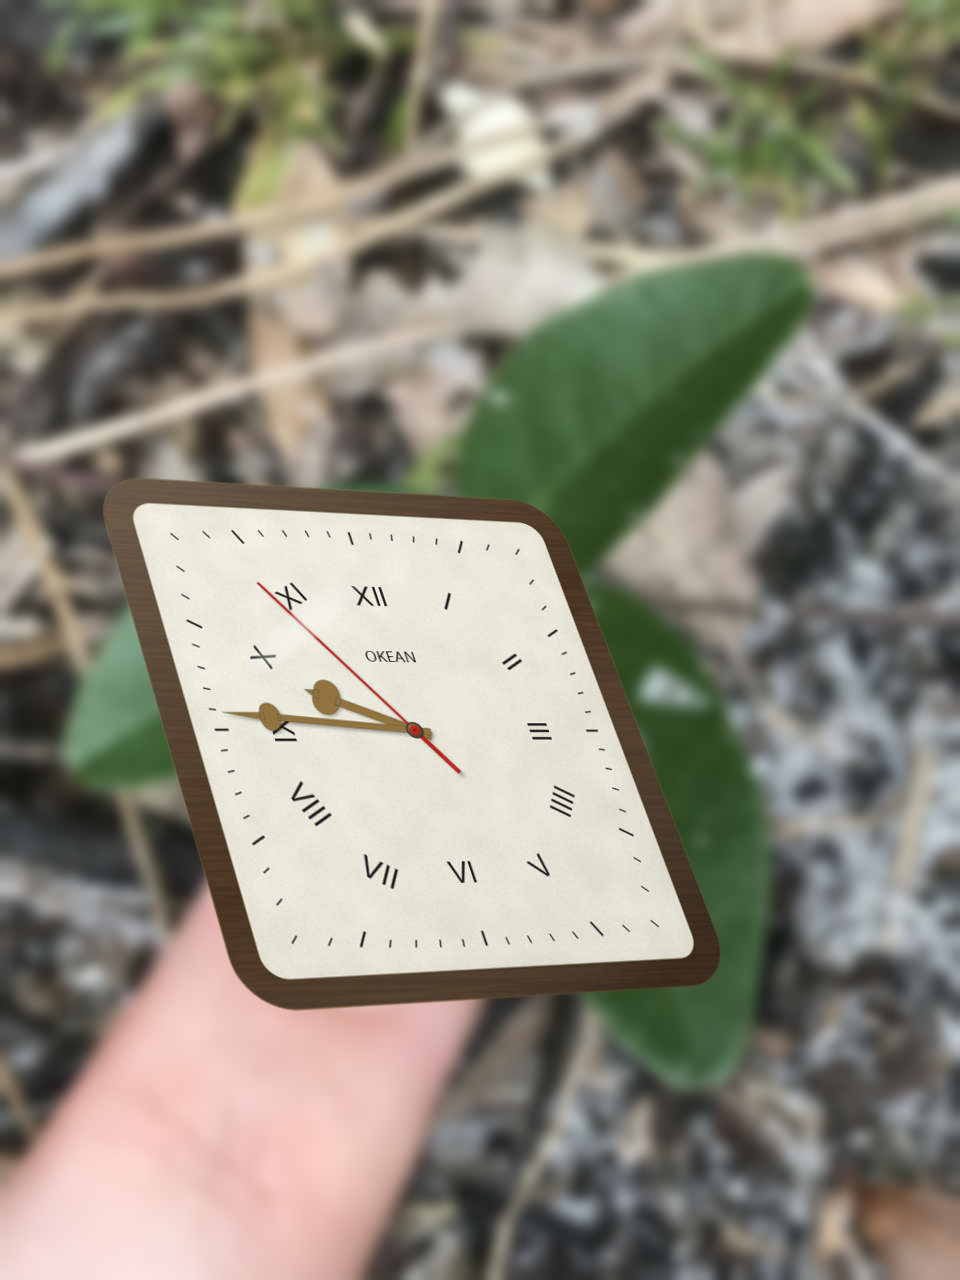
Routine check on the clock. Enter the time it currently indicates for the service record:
9:45:54
